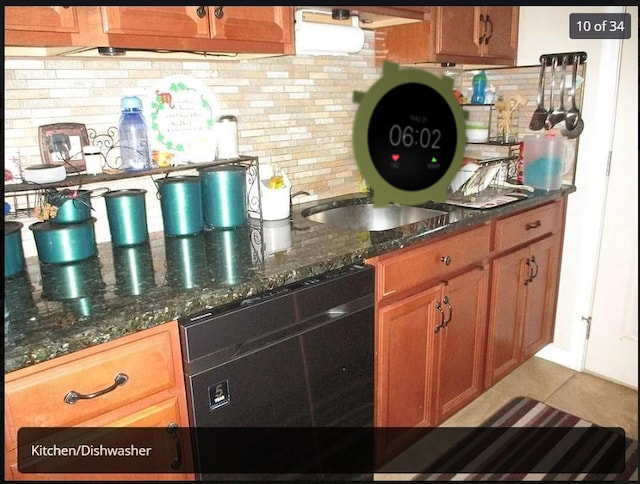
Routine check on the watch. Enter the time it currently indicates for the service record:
6:02
